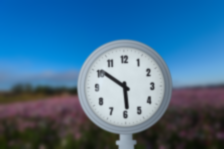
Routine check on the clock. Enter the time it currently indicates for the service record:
5:51
